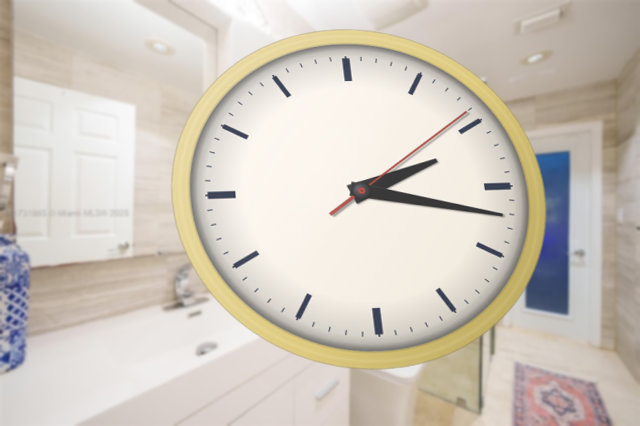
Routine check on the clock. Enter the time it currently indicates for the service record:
2:17:09
